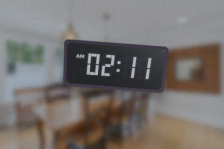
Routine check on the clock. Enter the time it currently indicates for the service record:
2:11
